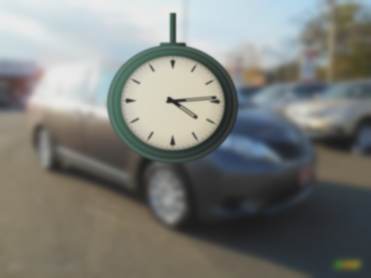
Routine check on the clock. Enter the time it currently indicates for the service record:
4:14
